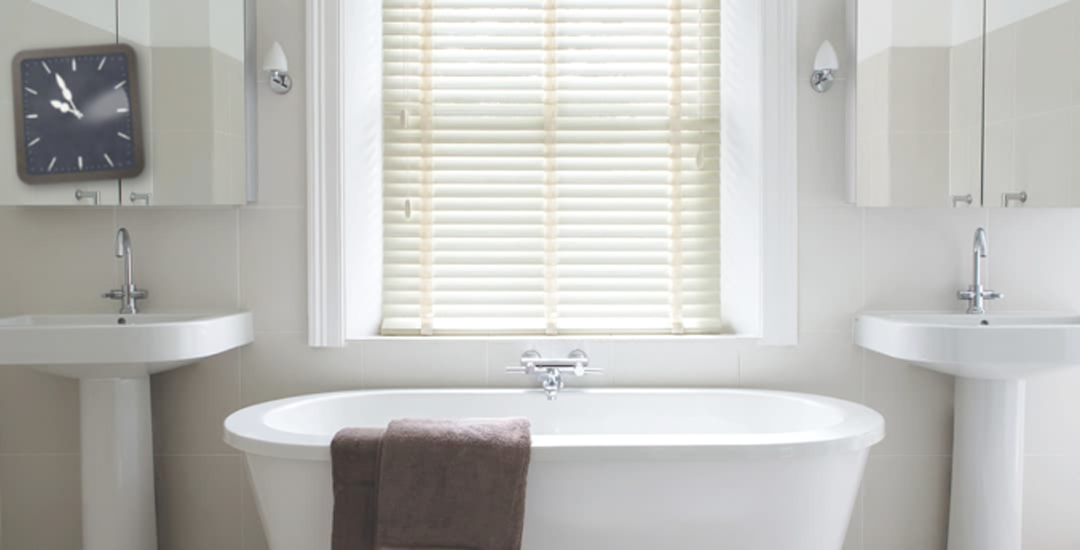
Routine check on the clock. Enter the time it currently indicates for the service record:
9:56
